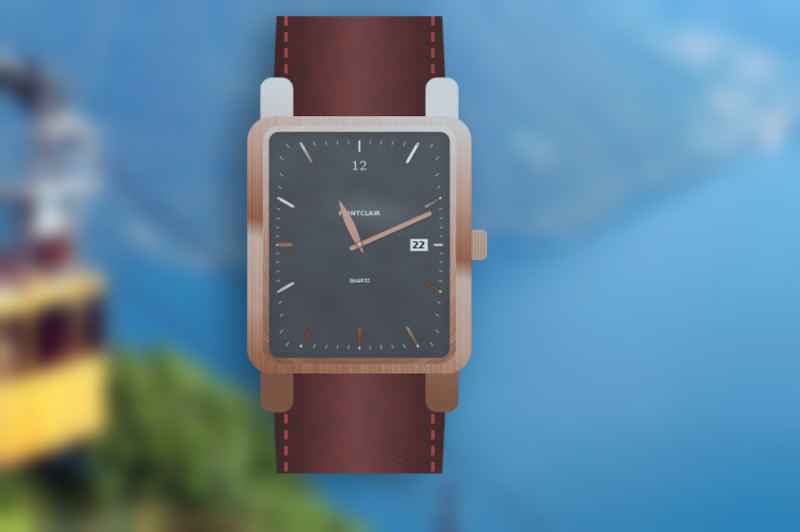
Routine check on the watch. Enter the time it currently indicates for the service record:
11:11
